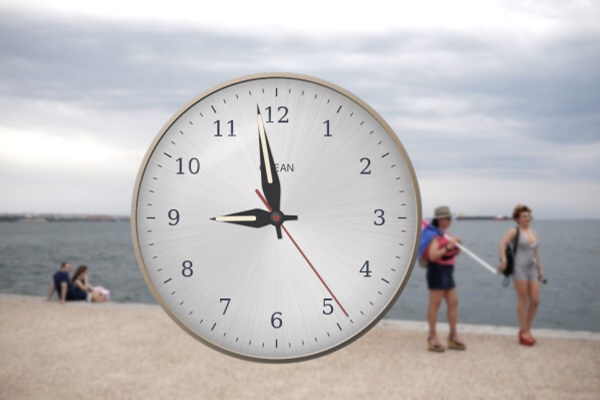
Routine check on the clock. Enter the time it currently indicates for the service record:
8:58:24
